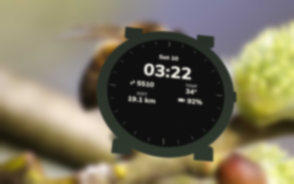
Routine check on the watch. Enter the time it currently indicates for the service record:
3:22
